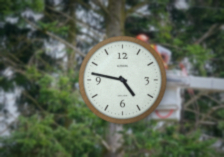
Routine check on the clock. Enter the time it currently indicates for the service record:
4:47
